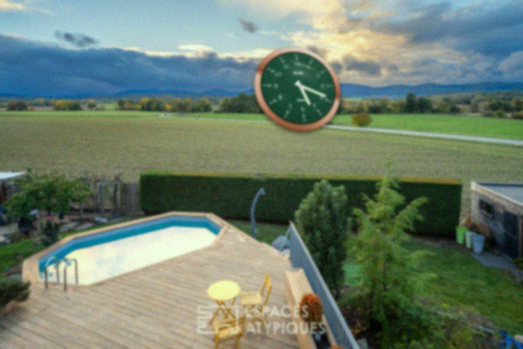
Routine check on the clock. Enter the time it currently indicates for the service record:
5:19
